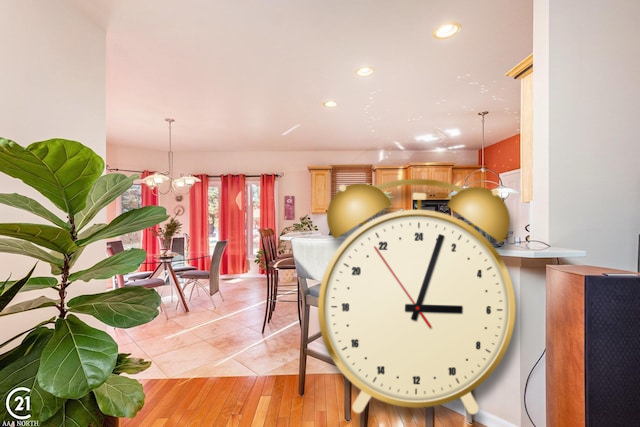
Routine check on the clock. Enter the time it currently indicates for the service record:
6:02:54
